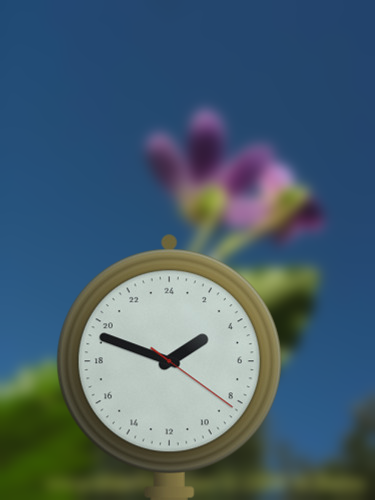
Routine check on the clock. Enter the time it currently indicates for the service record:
3:48:21
